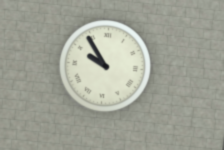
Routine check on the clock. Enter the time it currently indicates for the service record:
9:54
